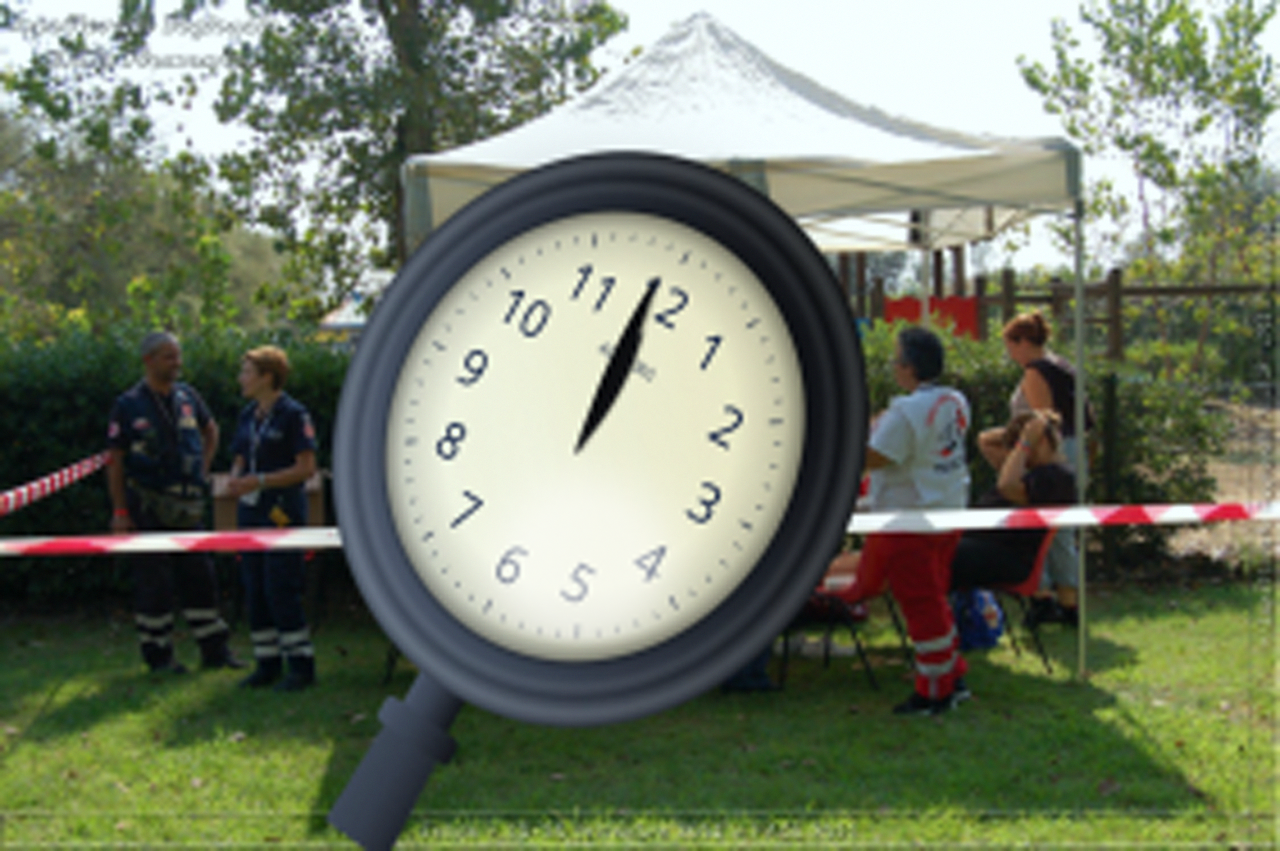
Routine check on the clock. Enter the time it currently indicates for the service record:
11:59
